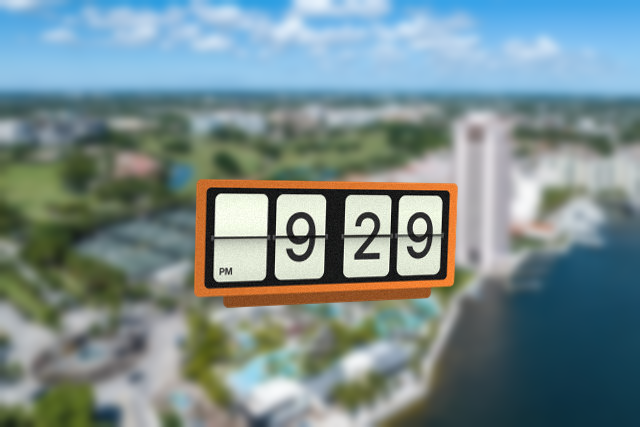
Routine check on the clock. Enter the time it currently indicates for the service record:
9:29
